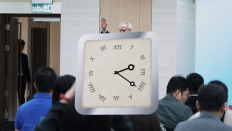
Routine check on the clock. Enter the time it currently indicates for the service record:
2:21
